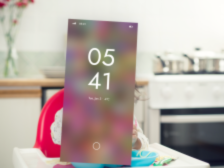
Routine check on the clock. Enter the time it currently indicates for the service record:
5:41
